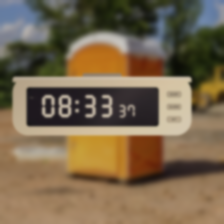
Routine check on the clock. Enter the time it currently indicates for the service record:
8:33:37
